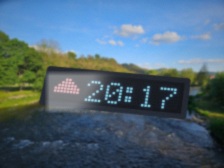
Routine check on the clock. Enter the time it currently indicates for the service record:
20:17
